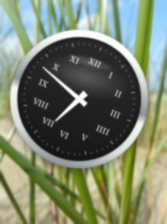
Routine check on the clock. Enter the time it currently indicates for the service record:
6:48
